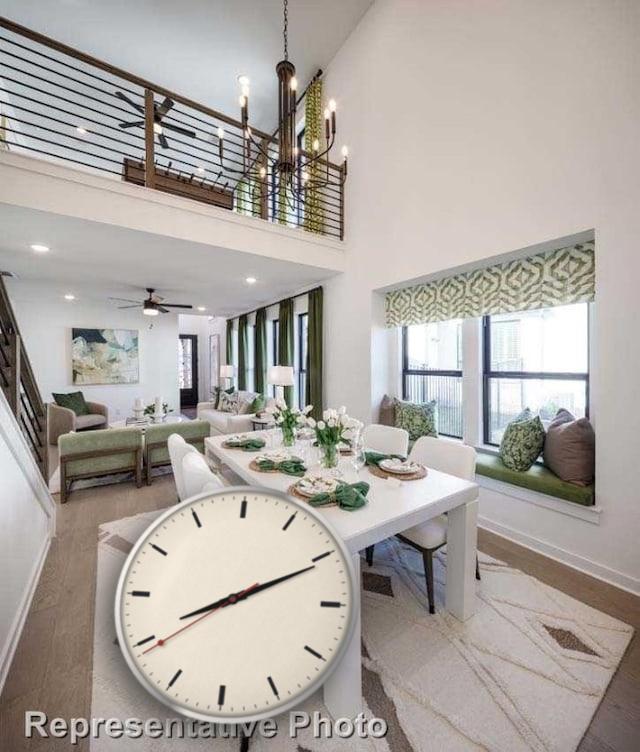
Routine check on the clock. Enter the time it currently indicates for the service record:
8:10:39
